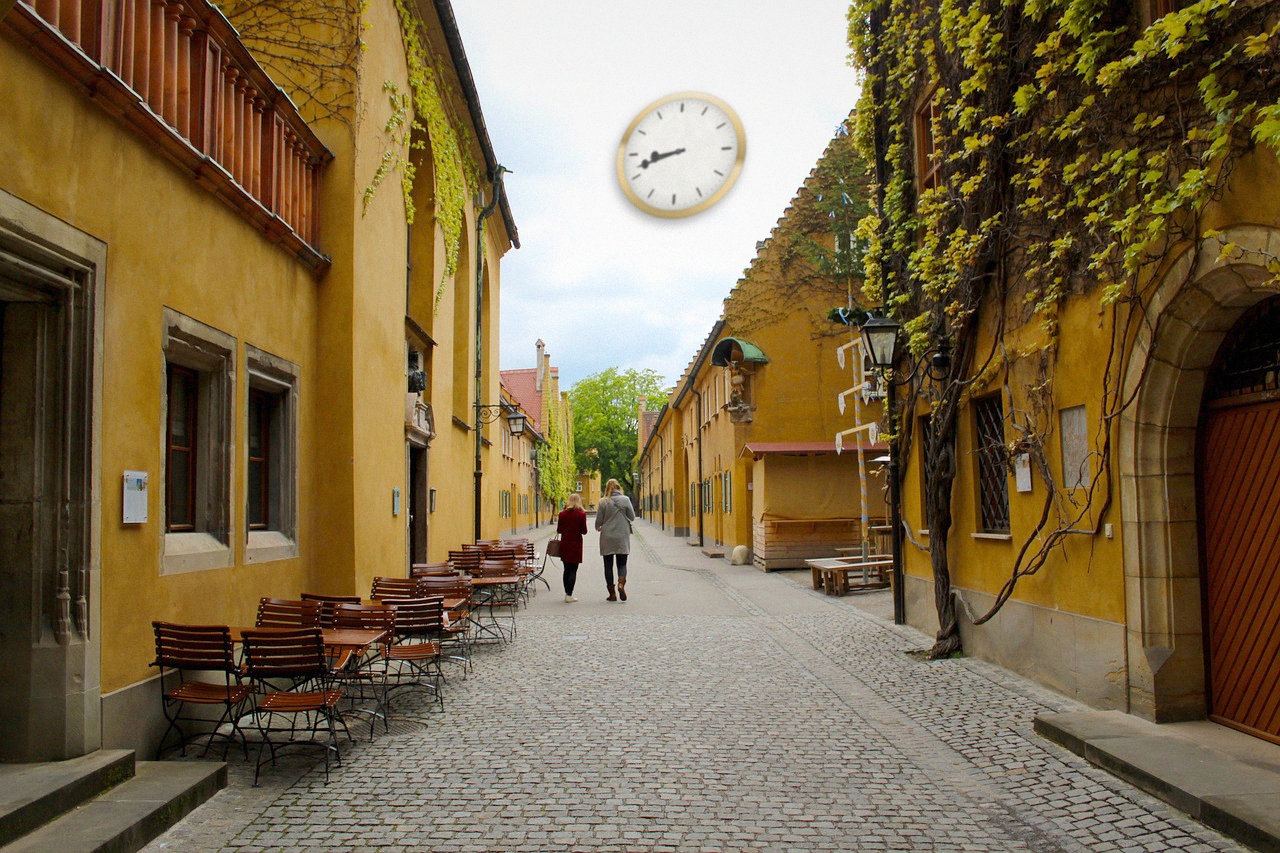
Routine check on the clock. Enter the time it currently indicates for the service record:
8:42
